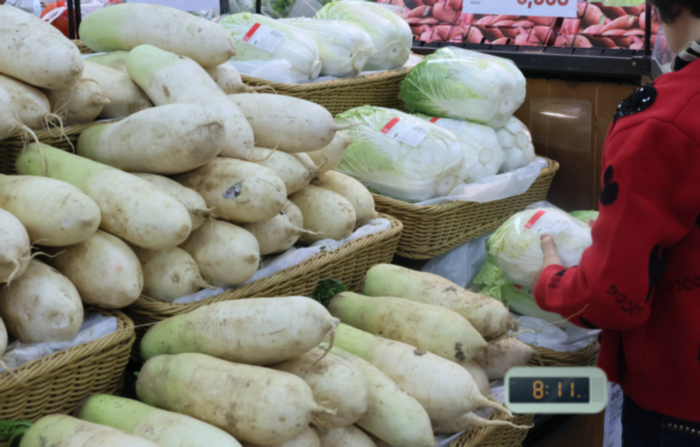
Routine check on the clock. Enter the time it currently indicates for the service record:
8:11
